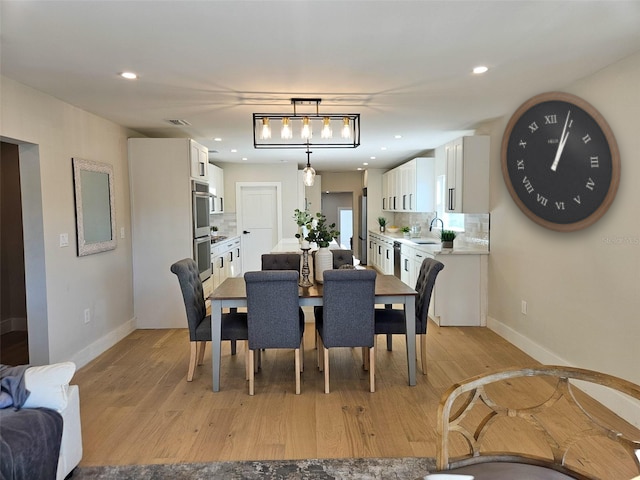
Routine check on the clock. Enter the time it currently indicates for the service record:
1:04
